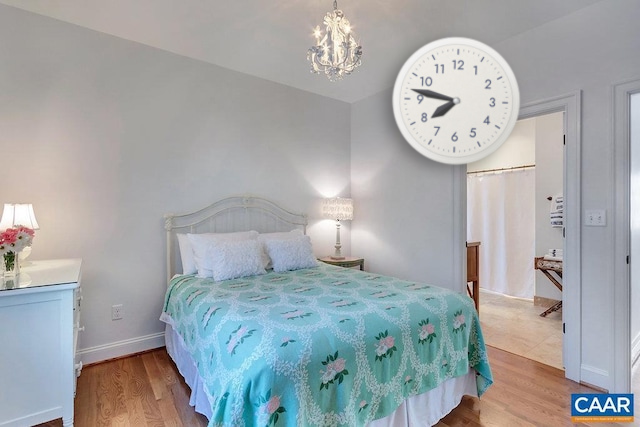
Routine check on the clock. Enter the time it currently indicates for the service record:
7:47
